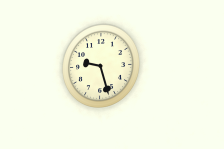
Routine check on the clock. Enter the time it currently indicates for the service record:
9:27
